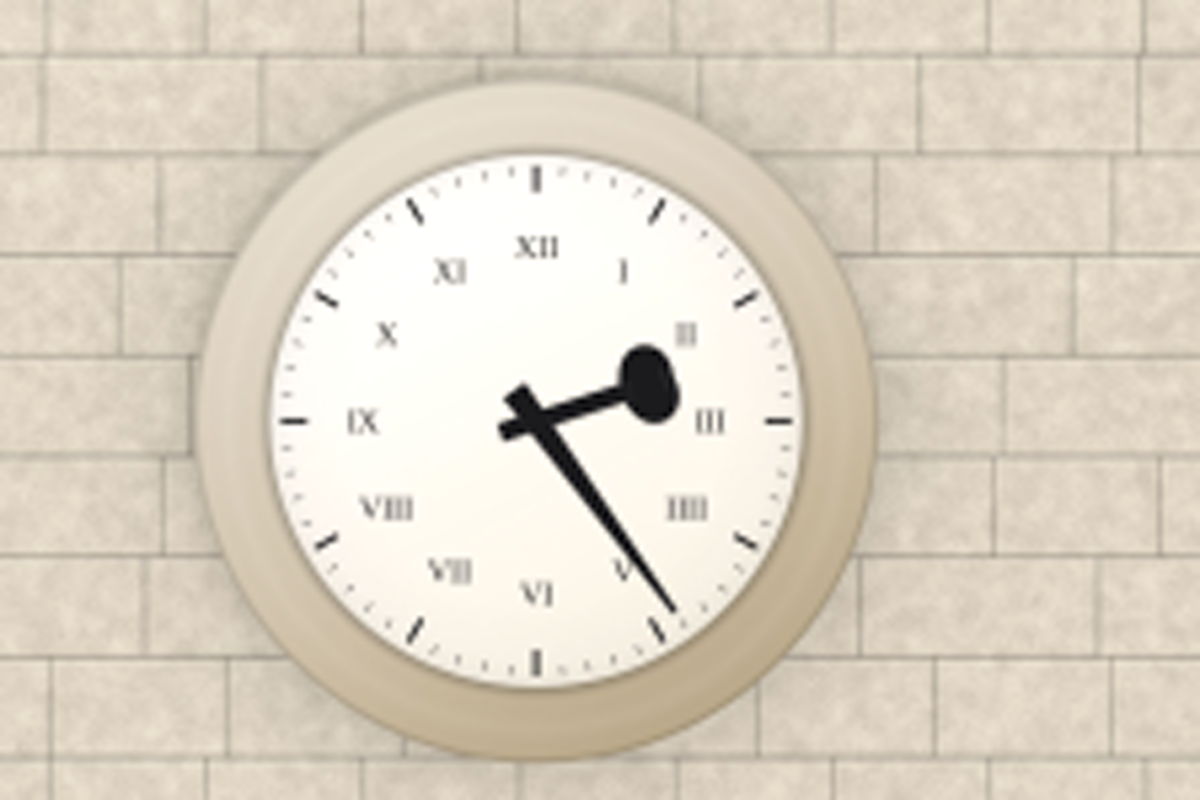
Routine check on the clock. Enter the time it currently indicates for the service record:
2:24
